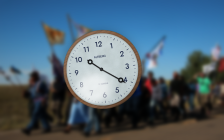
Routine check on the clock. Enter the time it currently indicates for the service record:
10:21
